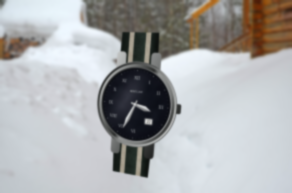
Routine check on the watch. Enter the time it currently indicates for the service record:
3:34
